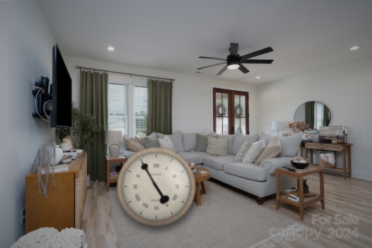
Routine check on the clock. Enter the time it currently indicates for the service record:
4:55
